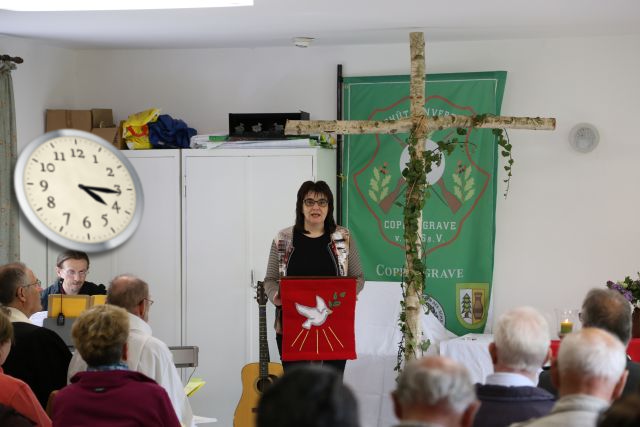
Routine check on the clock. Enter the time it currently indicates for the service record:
4:16
